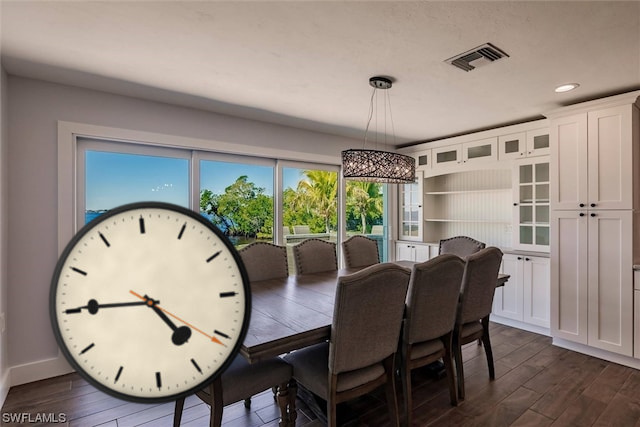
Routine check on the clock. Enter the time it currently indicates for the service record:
4:45:21
